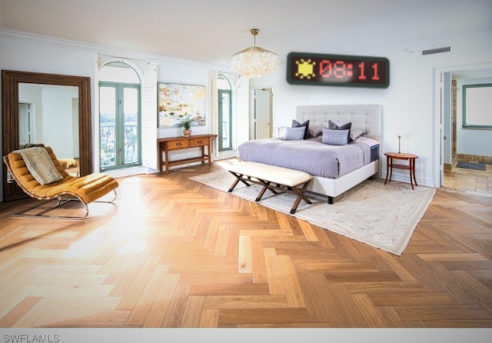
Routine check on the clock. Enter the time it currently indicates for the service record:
8:11
